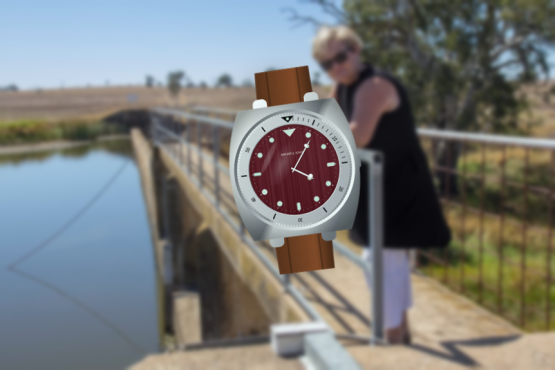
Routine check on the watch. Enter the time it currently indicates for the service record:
4:06
